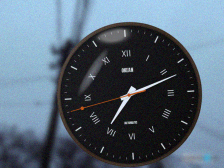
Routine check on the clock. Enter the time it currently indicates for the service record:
7:11:43
